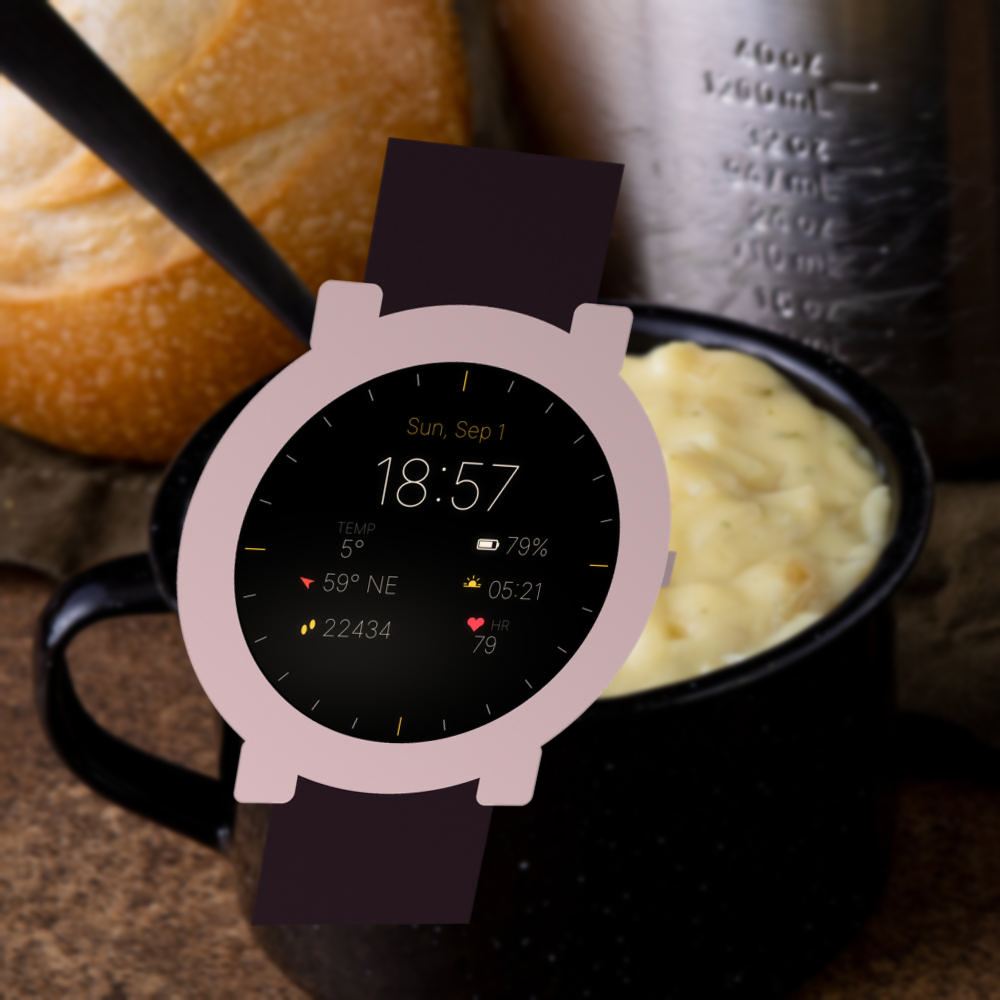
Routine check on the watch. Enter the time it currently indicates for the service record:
18:57
